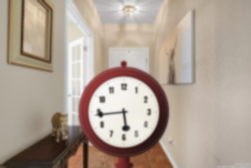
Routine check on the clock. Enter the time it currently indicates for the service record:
5:44
